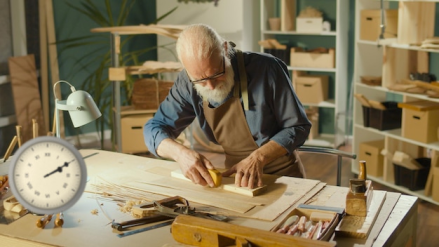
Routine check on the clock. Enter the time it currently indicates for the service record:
2:10
